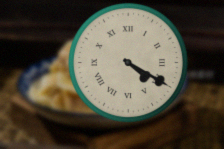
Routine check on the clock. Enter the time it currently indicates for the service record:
4:20
